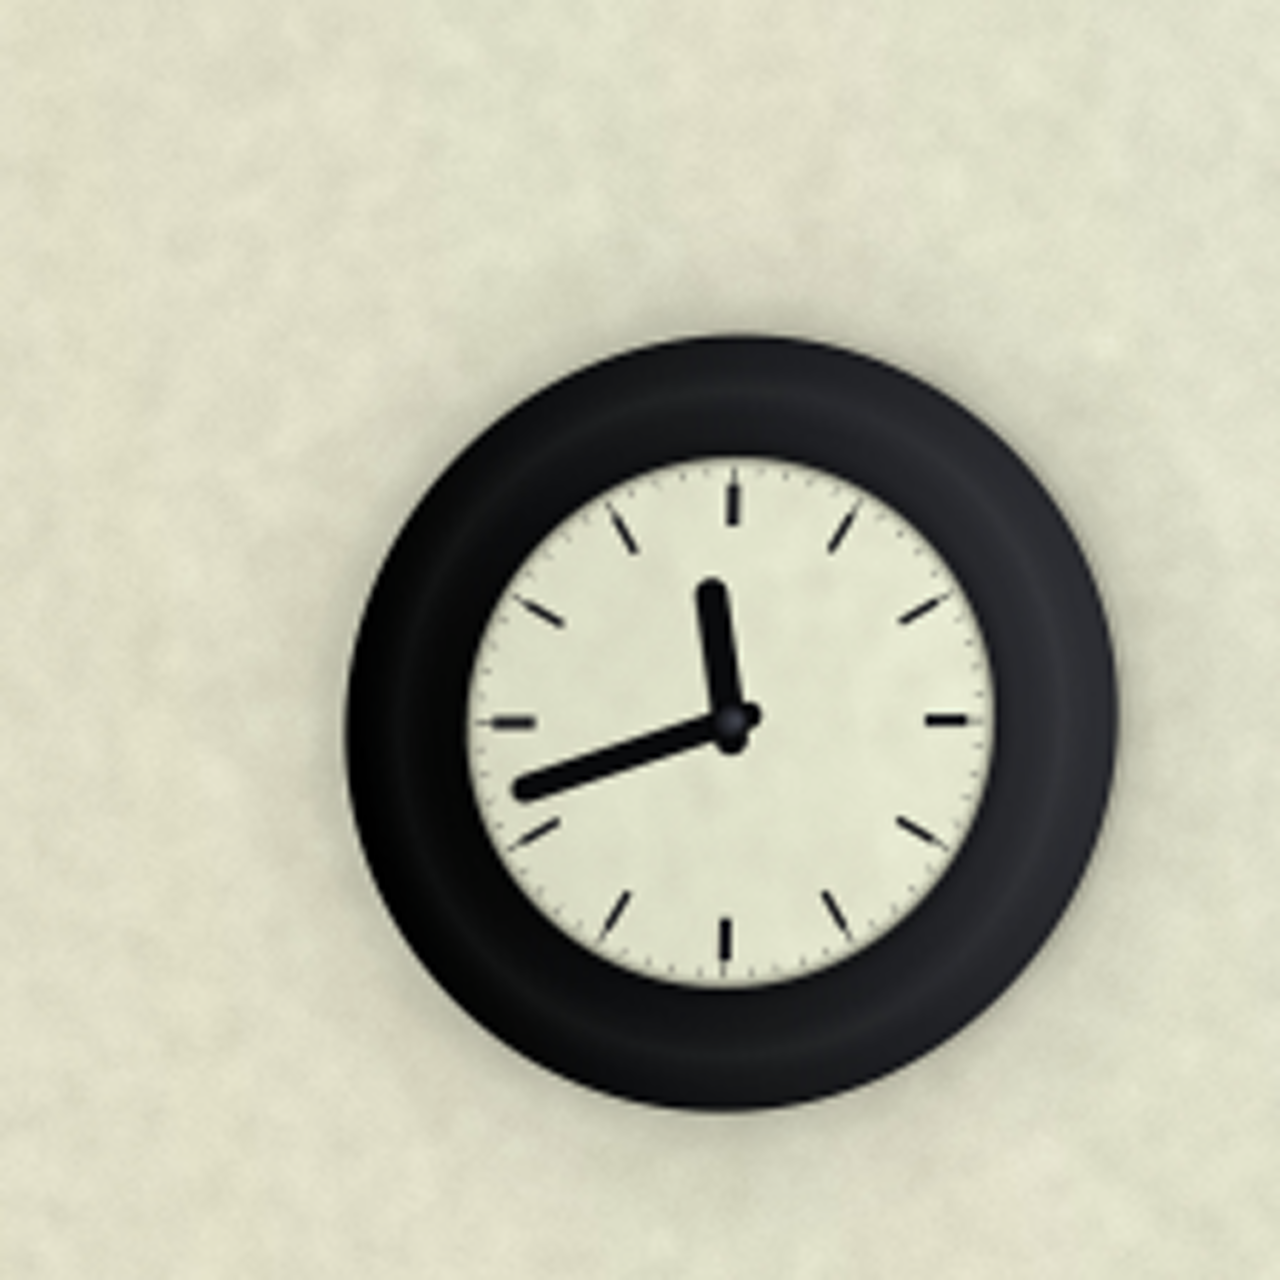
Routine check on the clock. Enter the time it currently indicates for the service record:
11:42
